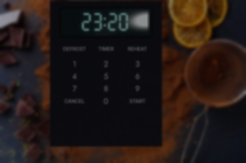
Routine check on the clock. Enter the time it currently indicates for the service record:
23:20
